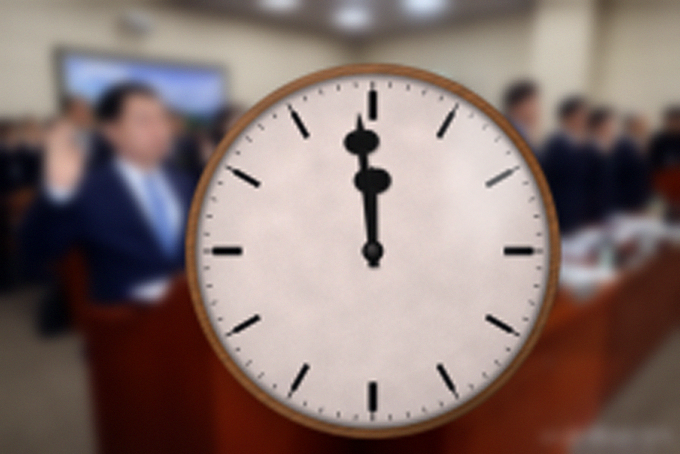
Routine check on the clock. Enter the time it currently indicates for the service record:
11:59
